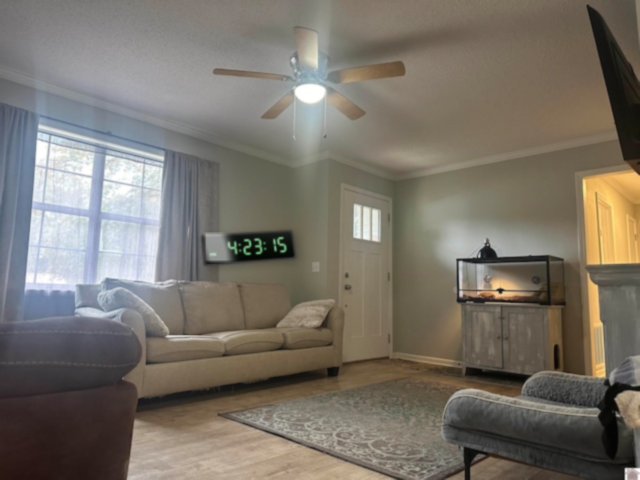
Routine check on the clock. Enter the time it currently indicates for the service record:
4:23:15
